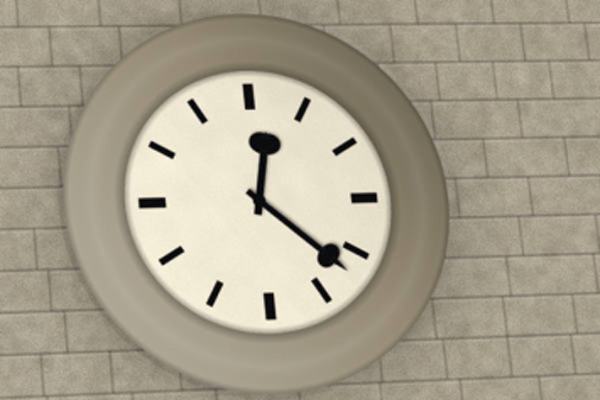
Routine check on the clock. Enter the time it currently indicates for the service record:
12:22
